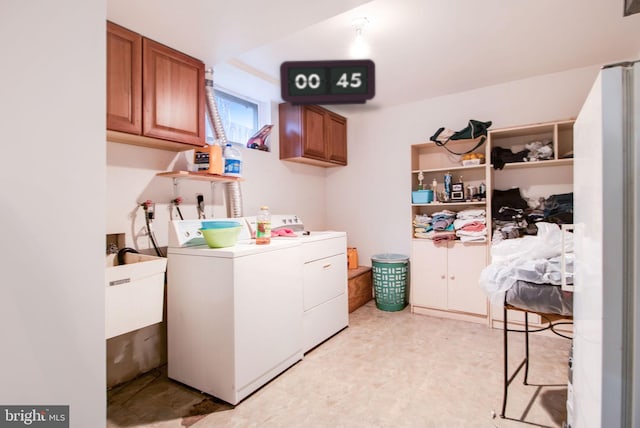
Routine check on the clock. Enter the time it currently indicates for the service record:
0:45
